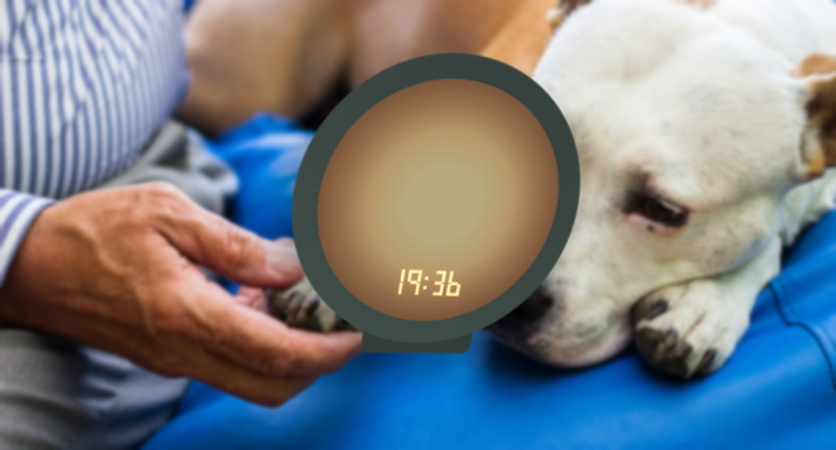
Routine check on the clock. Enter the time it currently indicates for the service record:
19:36
